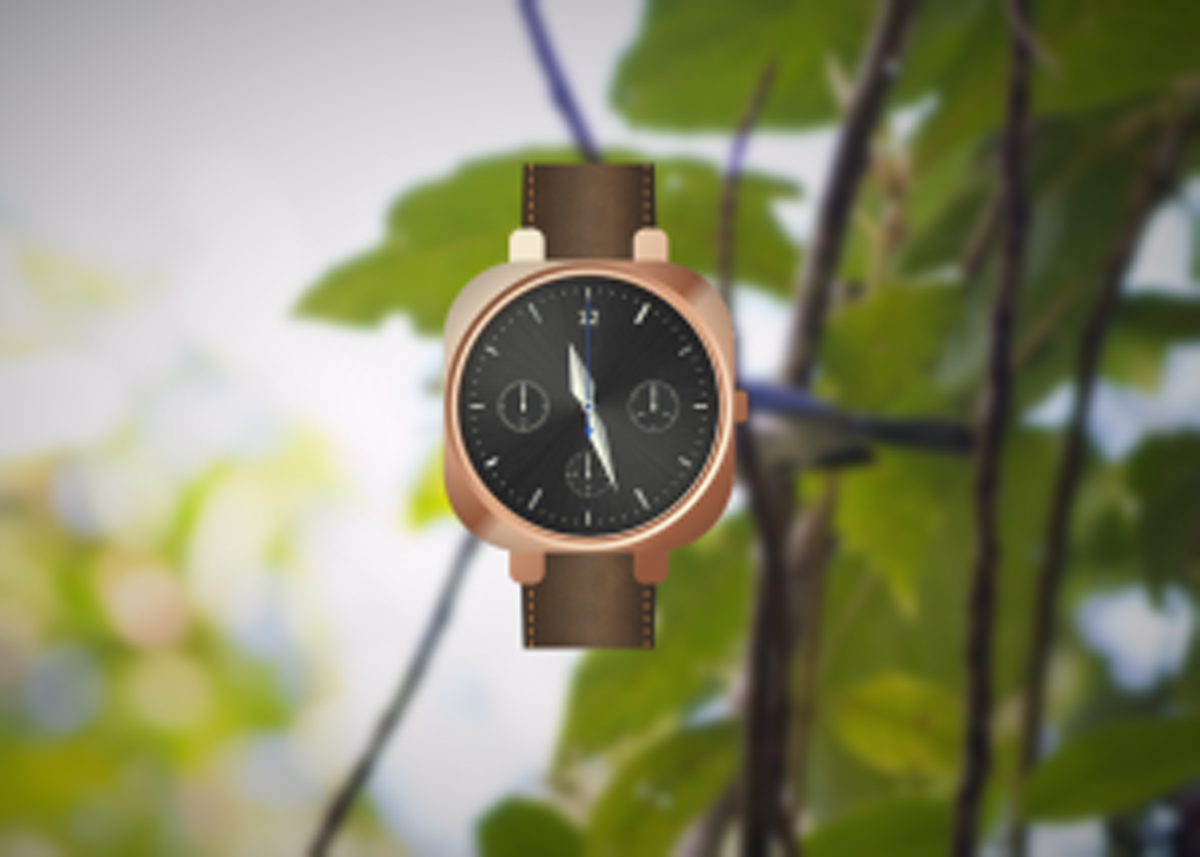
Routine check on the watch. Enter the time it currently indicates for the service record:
11:27
